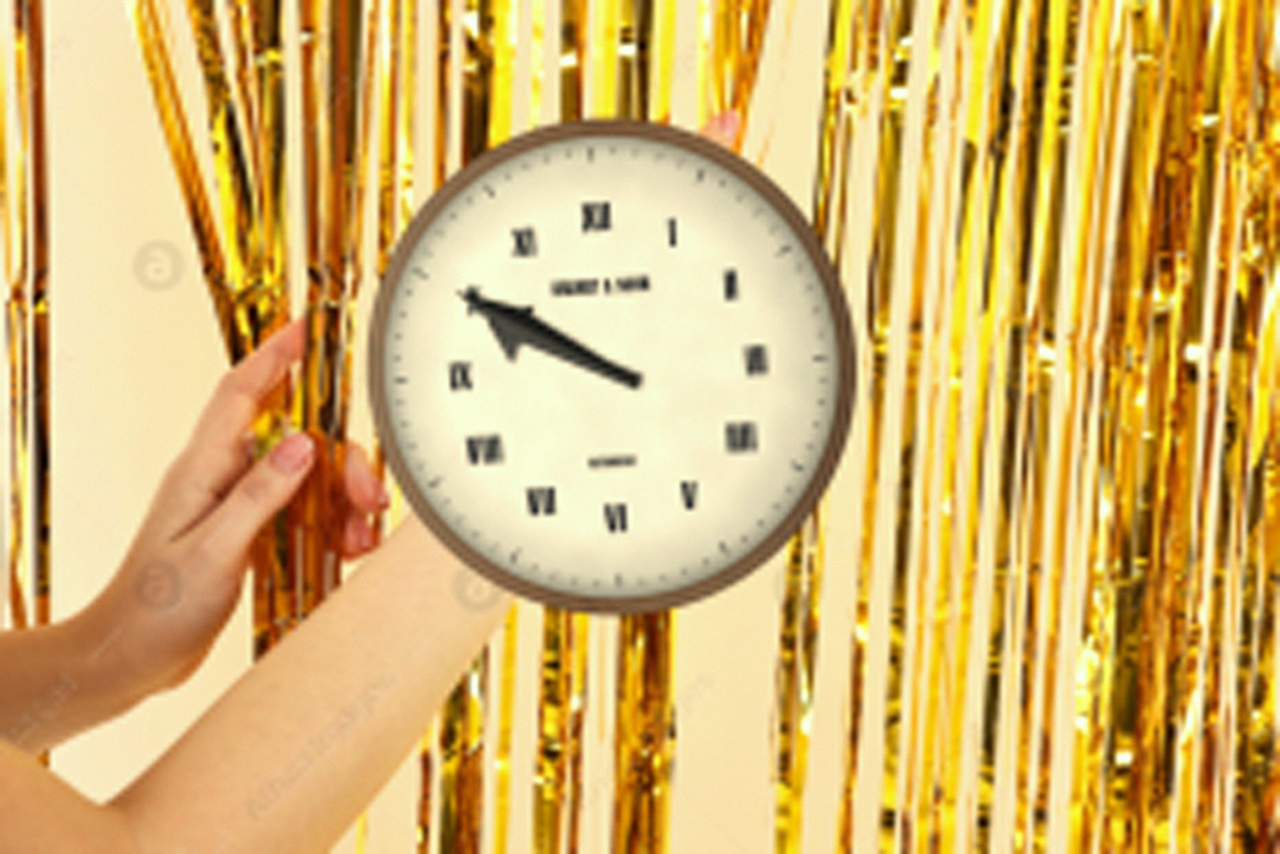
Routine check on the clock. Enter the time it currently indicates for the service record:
9:50
